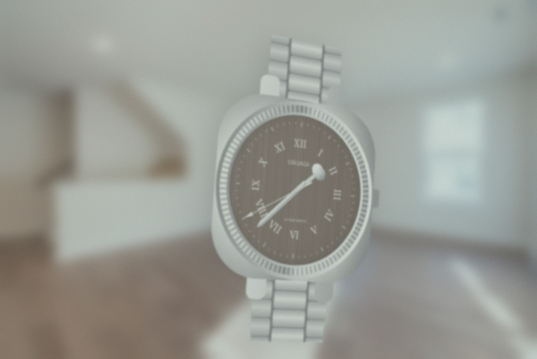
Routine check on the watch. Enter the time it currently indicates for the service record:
1:37:40
